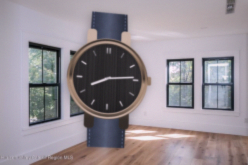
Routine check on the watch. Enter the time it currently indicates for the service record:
8:14
